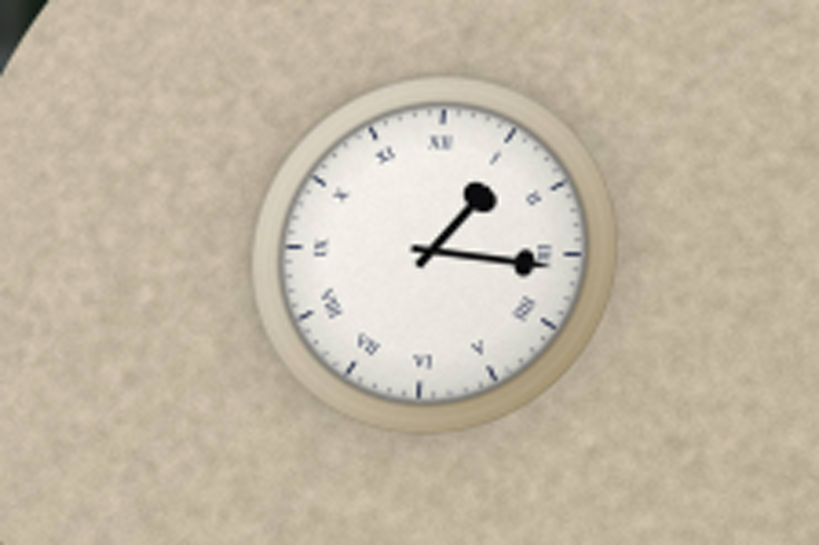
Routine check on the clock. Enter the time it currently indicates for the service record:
1:16
